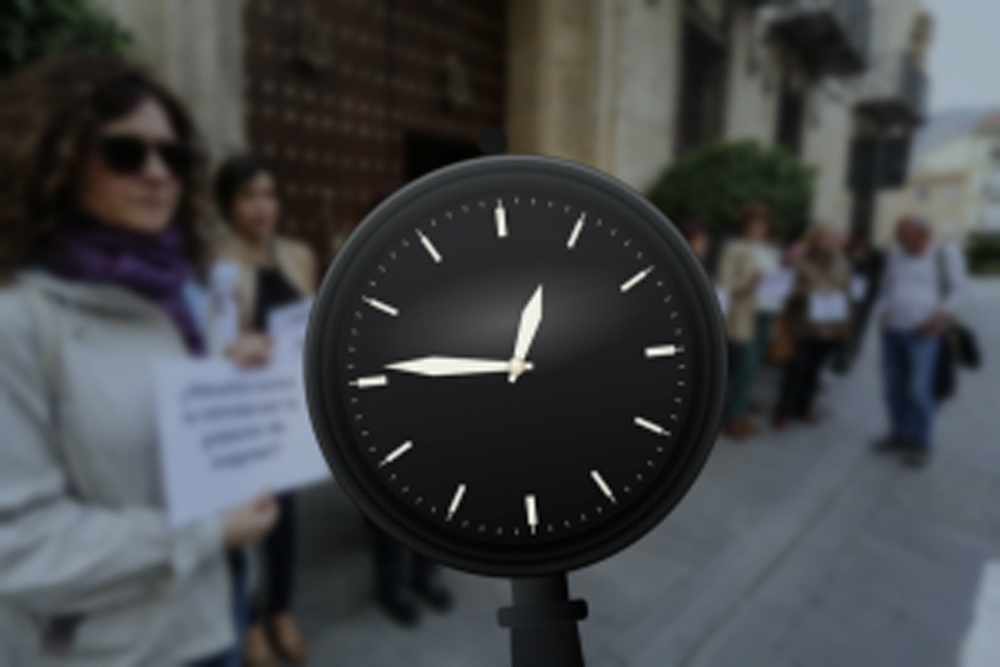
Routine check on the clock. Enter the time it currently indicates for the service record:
12:46
